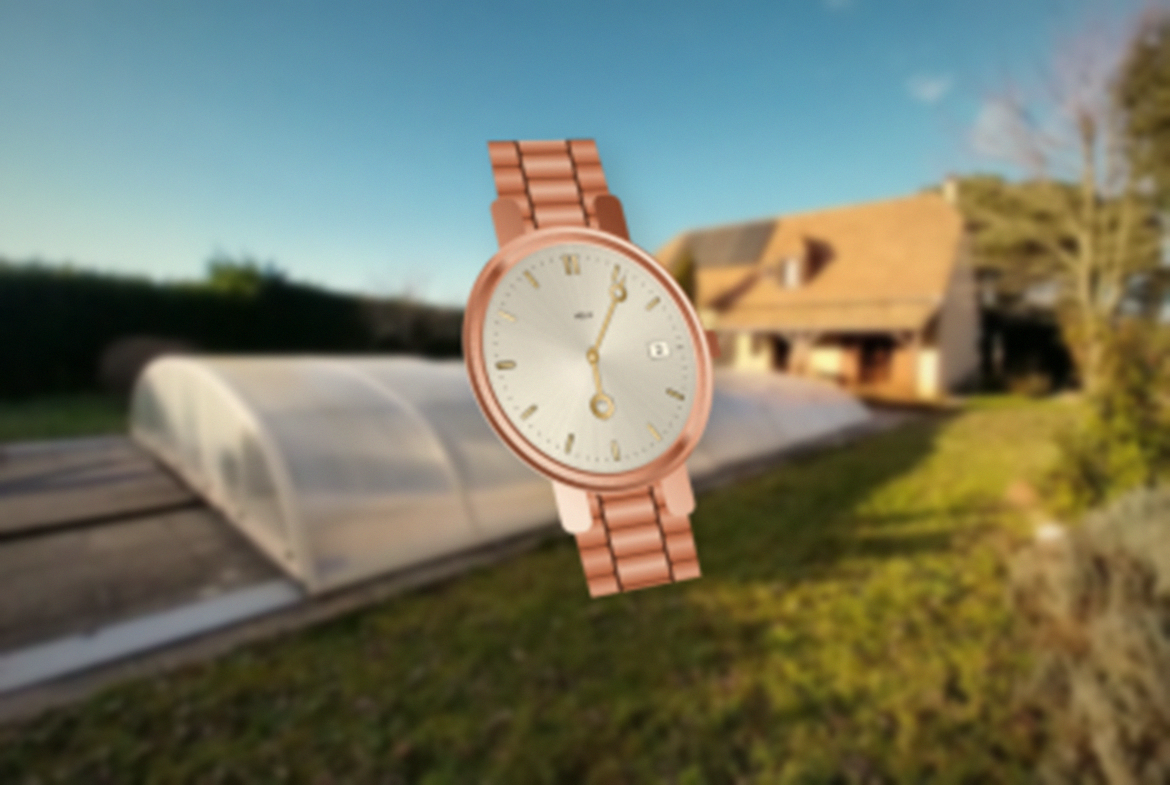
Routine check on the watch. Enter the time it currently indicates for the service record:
6:06
